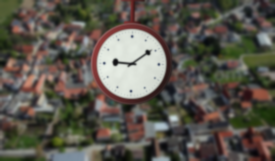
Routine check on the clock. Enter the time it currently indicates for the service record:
9:09
